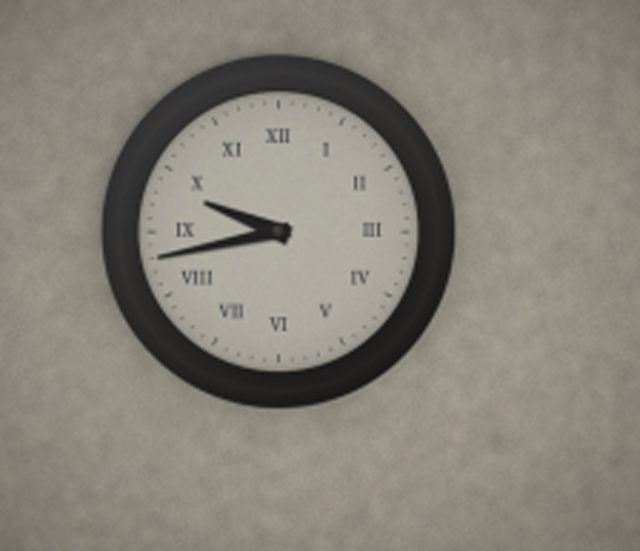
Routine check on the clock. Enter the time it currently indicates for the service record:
9:43
